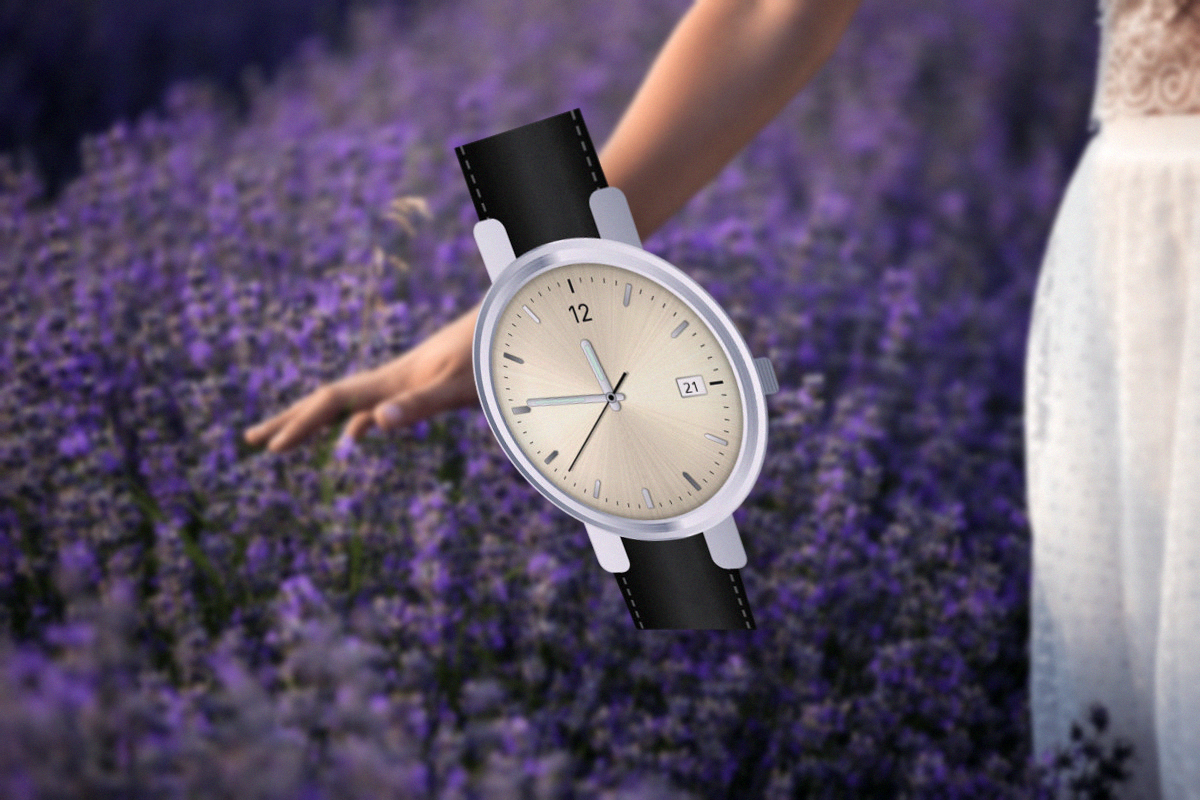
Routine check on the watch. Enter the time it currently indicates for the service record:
11:45:38
